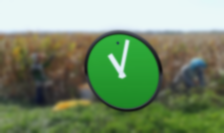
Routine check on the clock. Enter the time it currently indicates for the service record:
11:03
